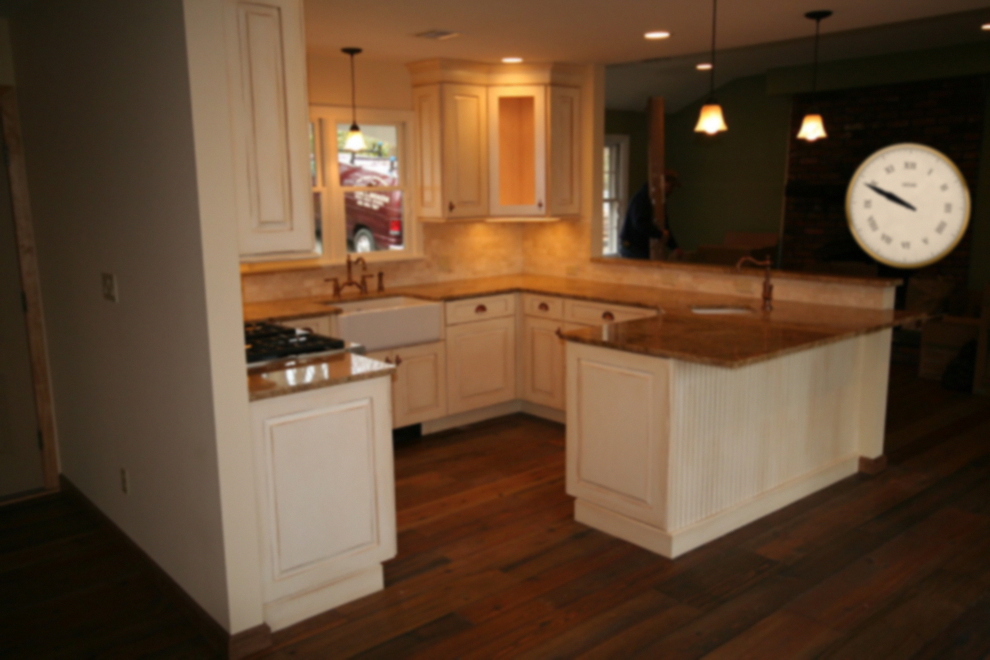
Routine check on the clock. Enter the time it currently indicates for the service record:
9:49
